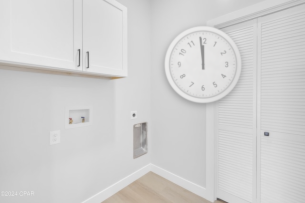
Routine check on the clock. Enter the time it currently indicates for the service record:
11:59
